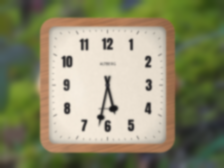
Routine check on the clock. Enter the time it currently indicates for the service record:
5:32
